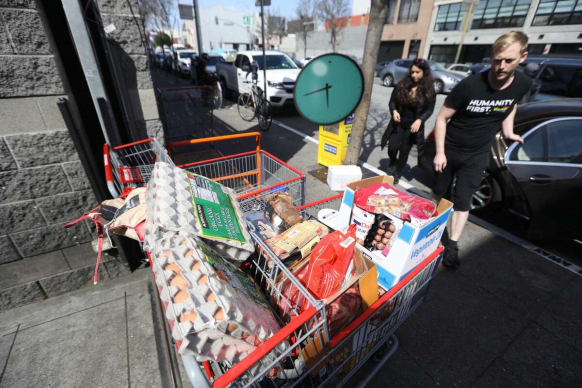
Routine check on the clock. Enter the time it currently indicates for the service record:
5:42
